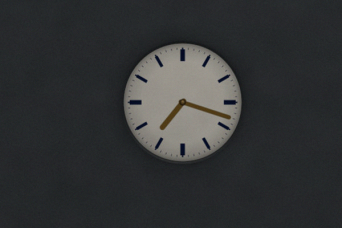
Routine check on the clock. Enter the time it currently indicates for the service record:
7:18
